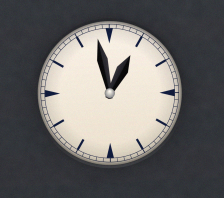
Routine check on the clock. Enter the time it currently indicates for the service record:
12:58
